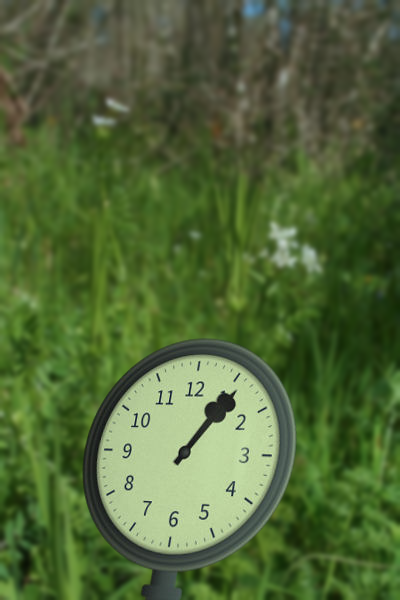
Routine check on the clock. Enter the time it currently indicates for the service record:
1:06
